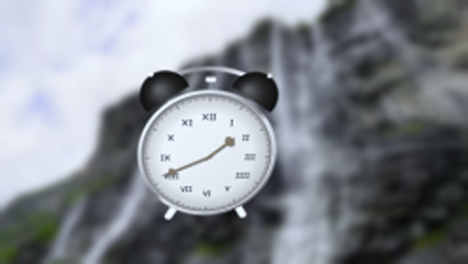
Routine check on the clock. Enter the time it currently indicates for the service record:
1:41
